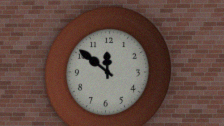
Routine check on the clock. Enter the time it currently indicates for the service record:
11:51
